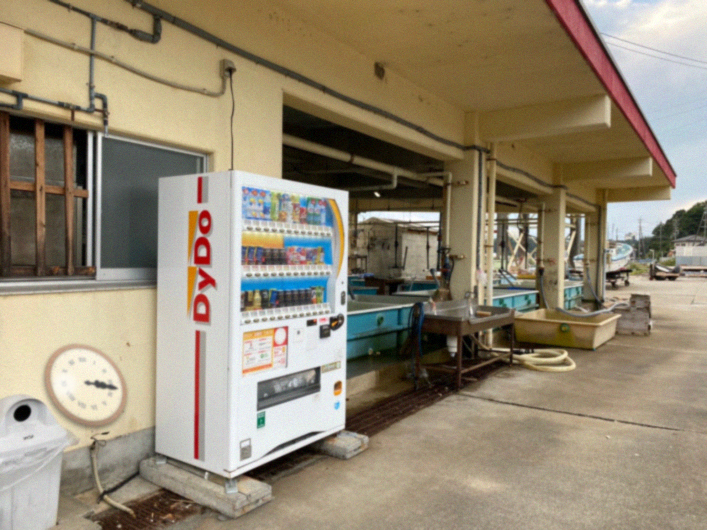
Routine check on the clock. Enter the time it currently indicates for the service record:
3:17
